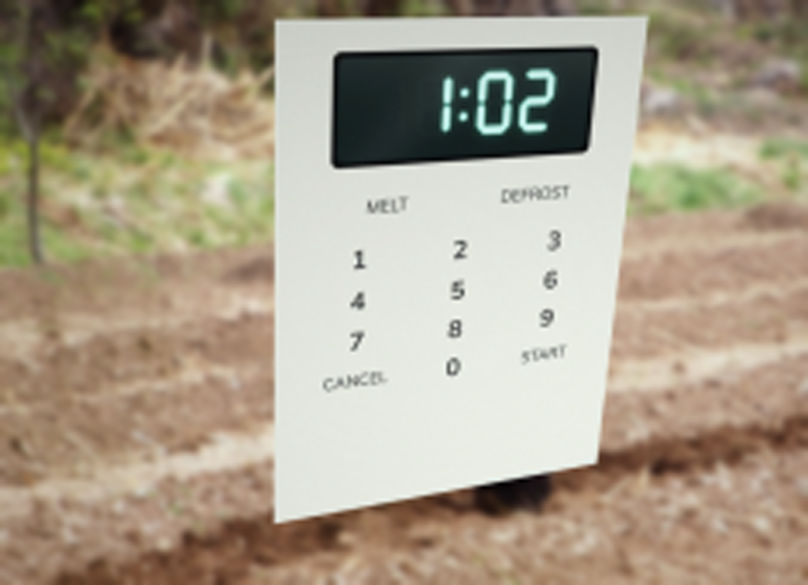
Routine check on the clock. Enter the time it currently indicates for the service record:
1:02
